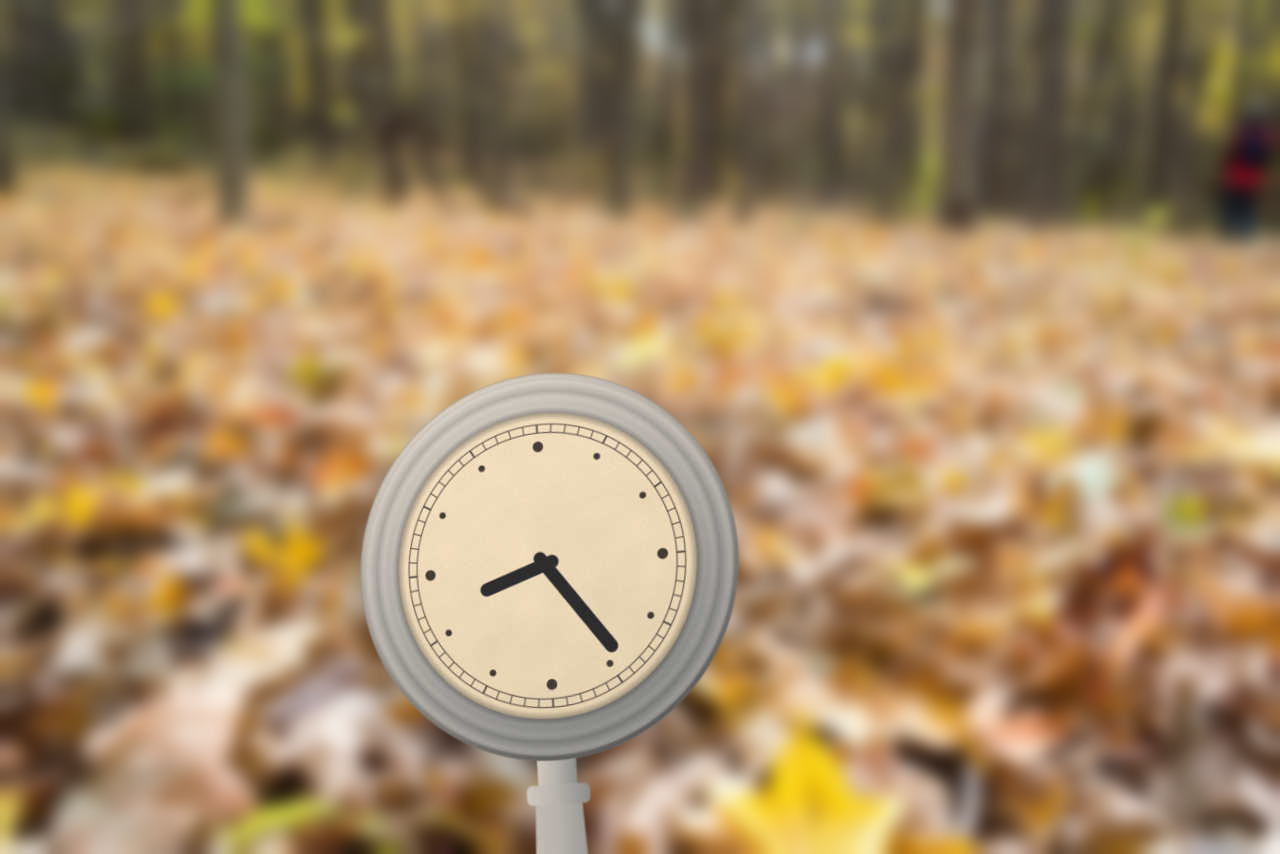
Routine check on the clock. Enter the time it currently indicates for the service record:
8:24
